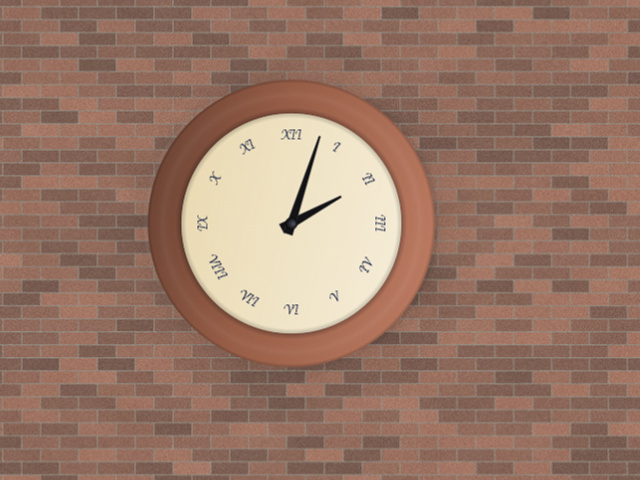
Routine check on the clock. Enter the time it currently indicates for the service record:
2:03
